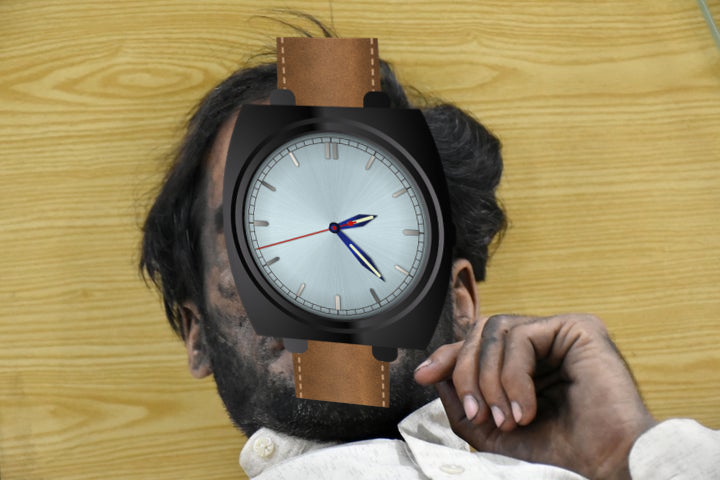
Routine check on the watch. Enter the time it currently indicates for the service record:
2:22:42
